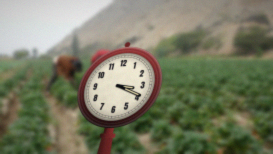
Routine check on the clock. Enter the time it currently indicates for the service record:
3:19
